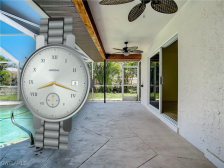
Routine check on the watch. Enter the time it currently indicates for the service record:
8:18
